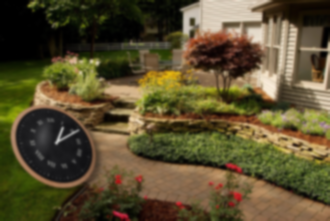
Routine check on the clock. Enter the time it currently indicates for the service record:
1:11
